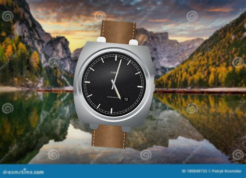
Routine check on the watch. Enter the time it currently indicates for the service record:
5:02
